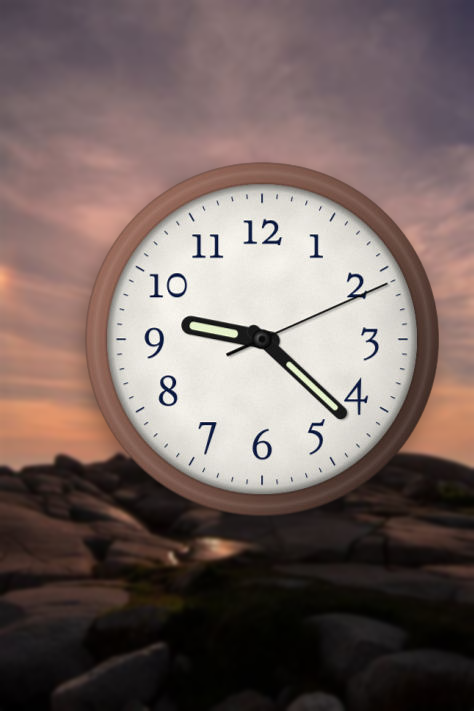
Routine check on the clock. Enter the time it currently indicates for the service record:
9:22:11
